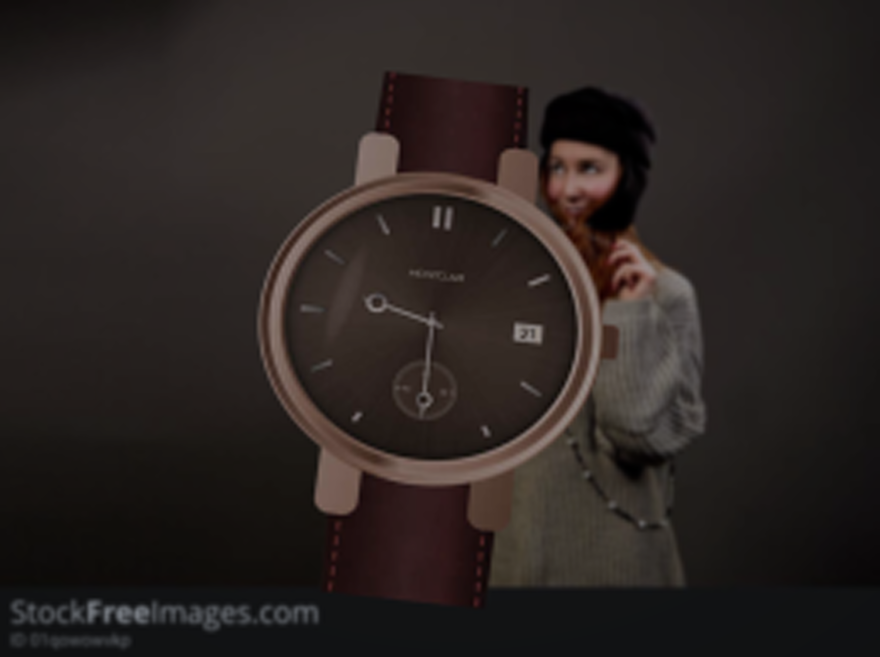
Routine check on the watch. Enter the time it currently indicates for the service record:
9:30
